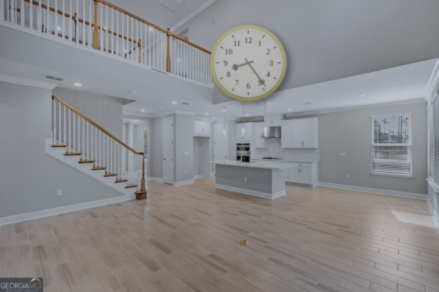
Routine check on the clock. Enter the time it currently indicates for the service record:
8:24
